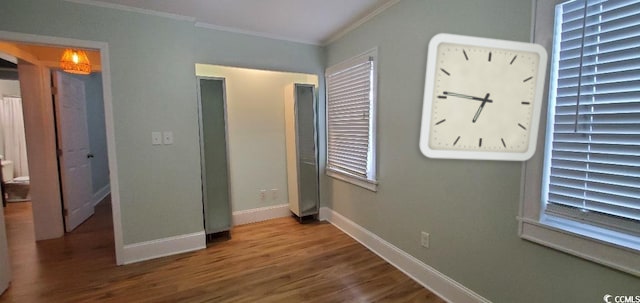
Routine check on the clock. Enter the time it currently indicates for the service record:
6:46
